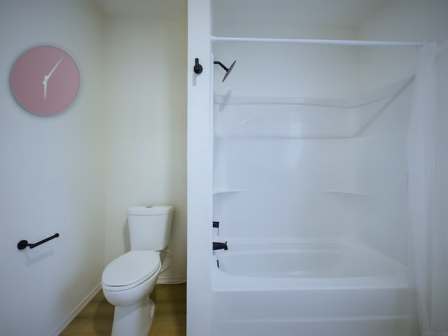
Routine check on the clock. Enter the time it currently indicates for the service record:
6:06
